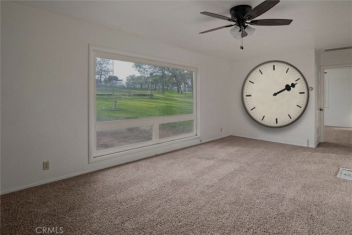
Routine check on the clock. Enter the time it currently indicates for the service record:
2:11
